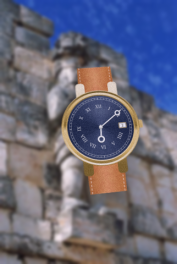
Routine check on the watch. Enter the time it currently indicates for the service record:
6:09
